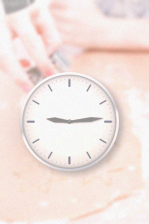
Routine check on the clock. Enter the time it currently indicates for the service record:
9:14
